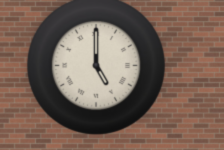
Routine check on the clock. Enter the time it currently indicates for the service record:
5:00
